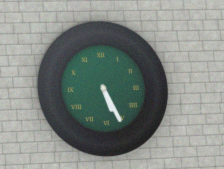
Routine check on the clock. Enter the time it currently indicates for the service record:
5:26
